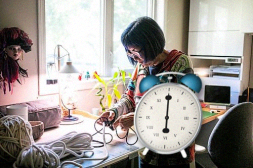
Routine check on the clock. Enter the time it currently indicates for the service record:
6:00
